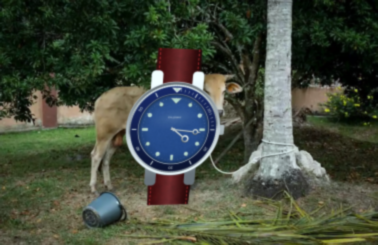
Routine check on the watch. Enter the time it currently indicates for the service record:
4:16
